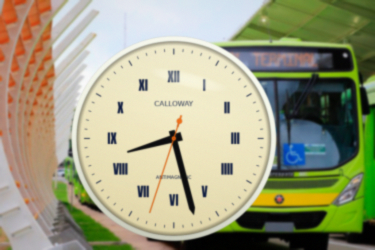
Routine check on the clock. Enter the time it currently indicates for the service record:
8:27:33
